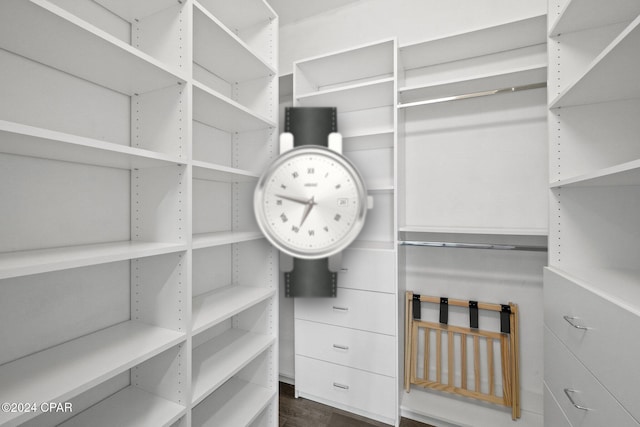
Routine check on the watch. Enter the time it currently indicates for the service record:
6:47
